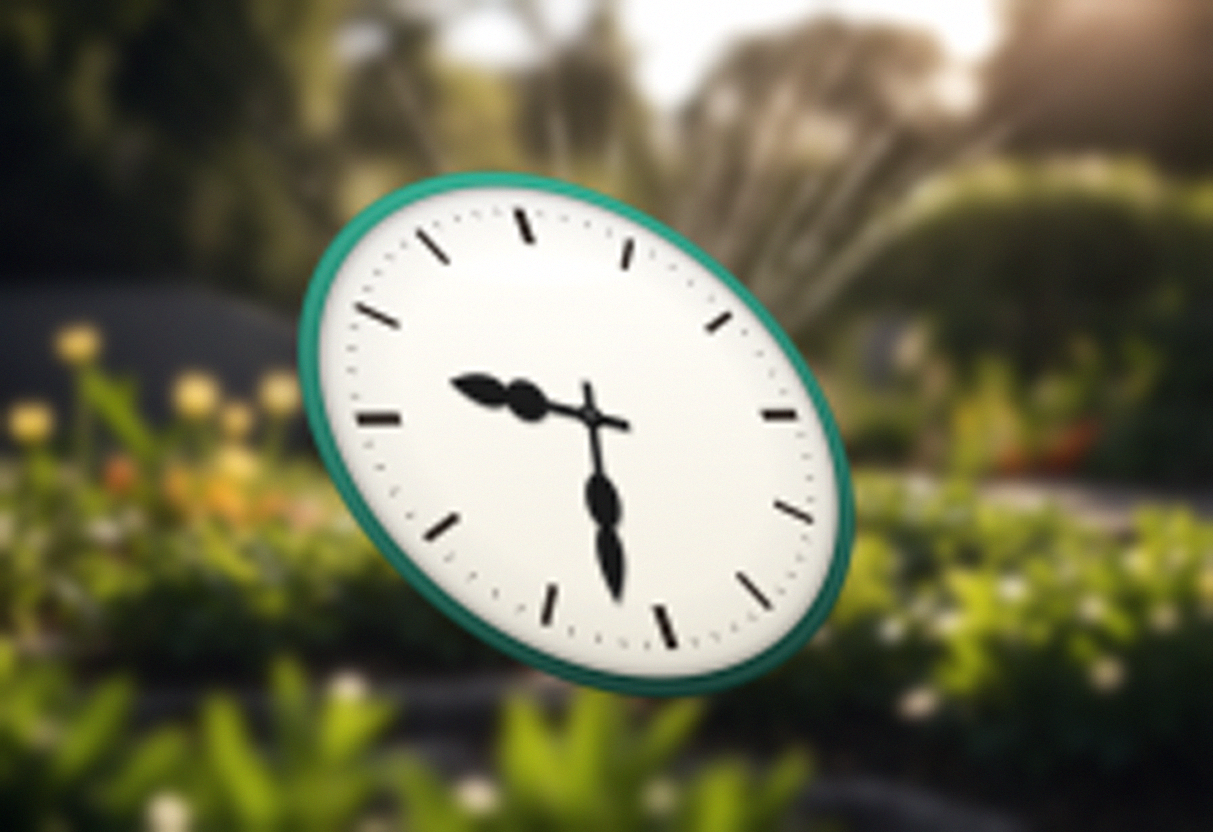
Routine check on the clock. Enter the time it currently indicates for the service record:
9:32
